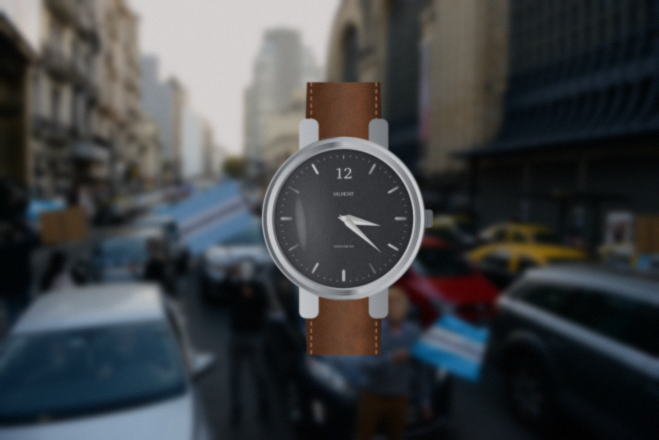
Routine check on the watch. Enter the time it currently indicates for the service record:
3:22
